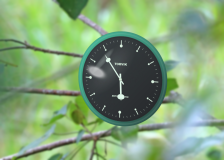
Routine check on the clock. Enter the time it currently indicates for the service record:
5:54
